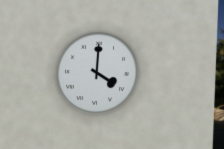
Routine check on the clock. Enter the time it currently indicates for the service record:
4:00
